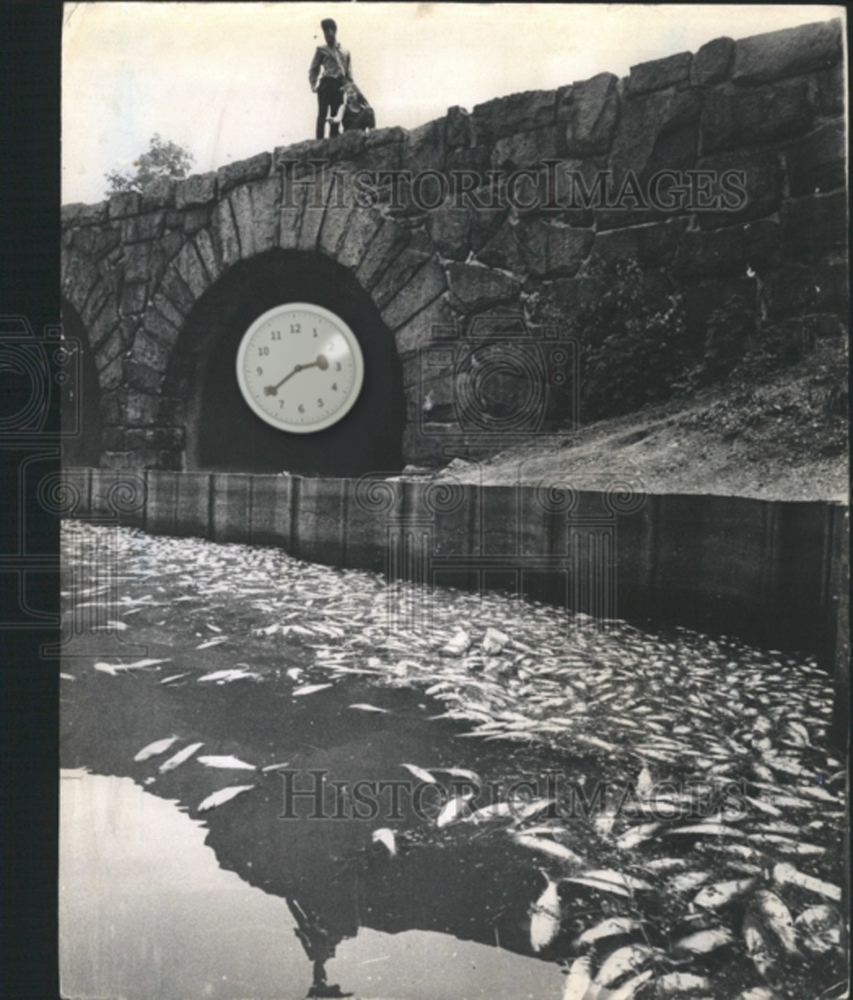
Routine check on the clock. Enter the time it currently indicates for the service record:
2:39
